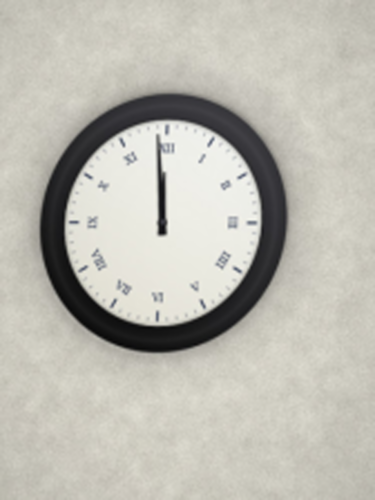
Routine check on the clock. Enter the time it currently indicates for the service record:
11:59
